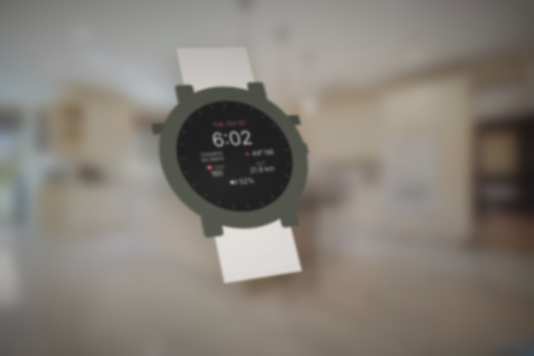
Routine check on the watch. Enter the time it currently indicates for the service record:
6:02
